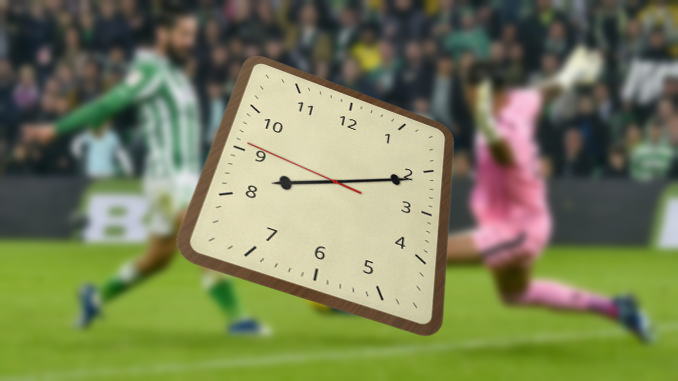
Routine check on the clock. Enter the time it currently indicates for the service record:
8:10:46
